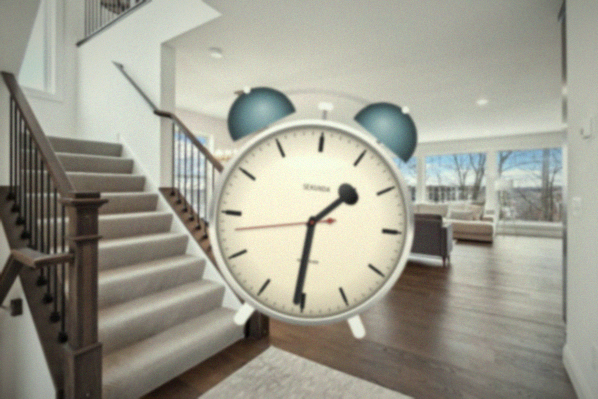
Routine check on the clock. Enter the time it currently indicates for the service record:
1:30:43
